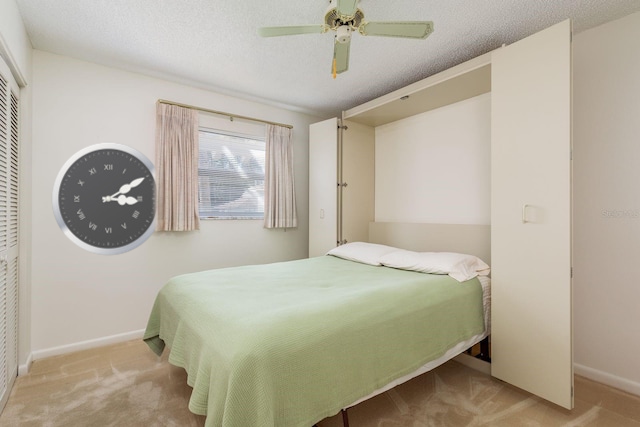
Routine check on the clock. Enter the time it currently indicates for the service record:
3:10
